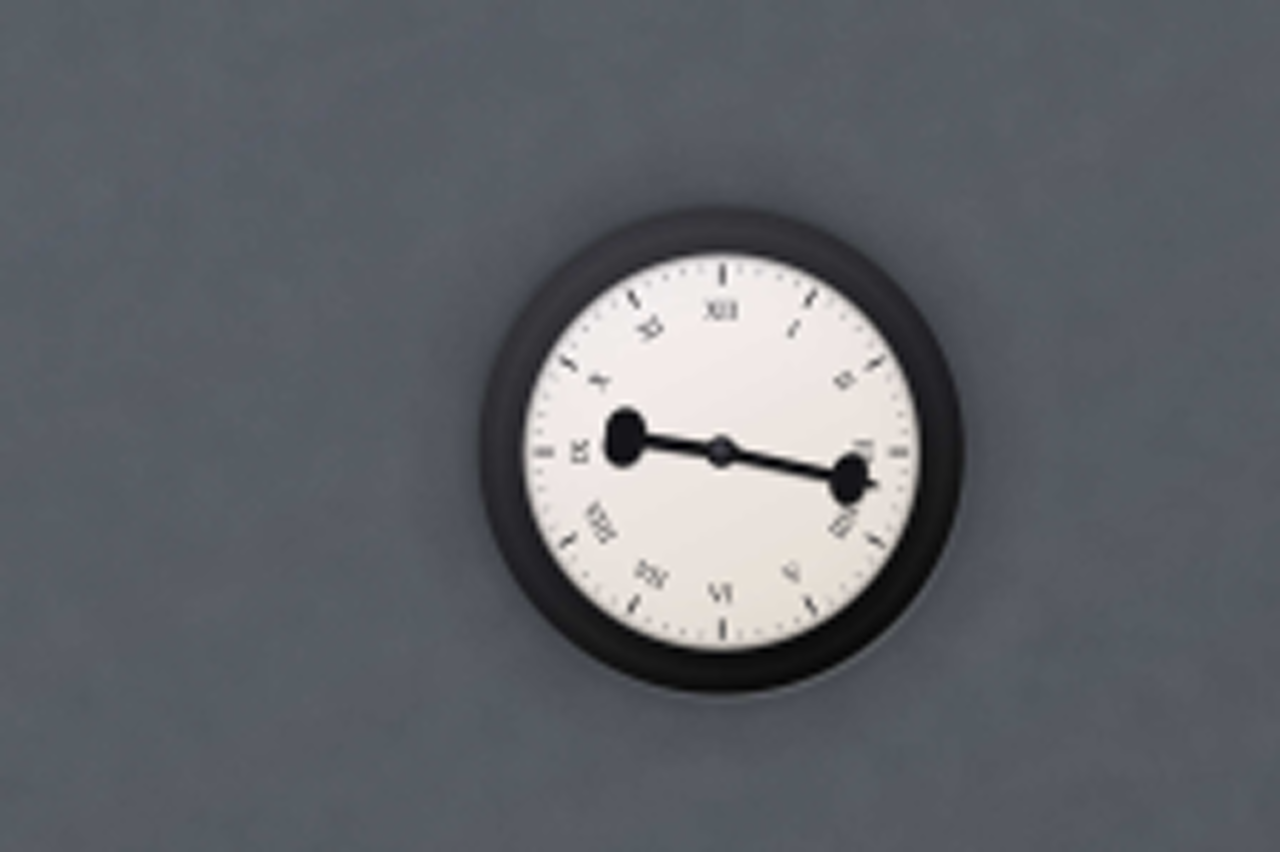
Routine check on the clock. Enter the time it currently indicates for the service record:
9:17
